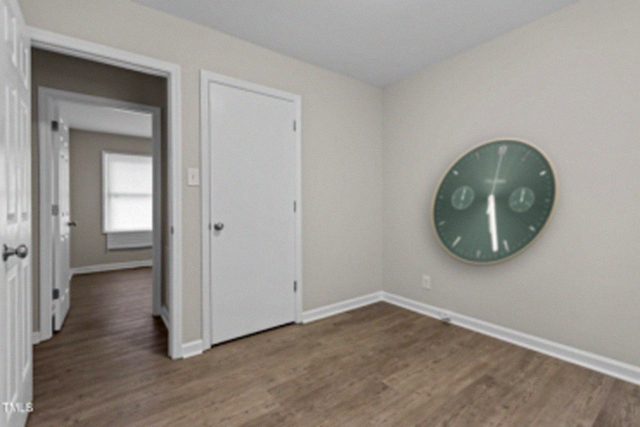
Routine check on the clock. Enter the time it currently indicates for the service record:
5:27
